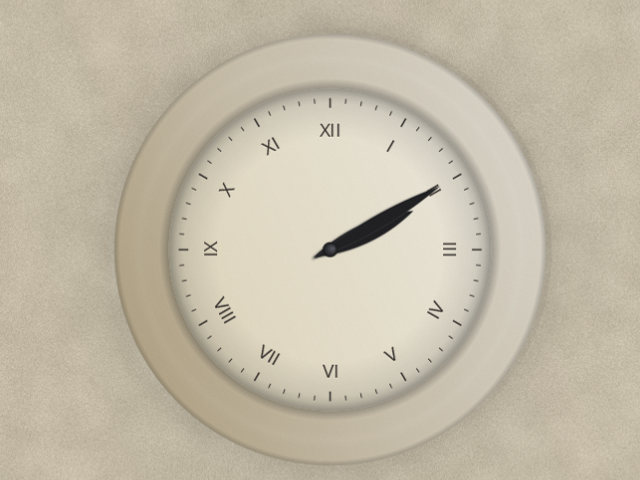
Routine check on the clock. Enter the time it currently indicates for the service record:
2:10
